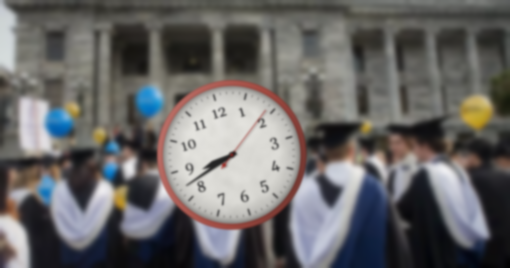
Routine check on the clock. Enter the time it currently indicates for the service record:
8:42:09
